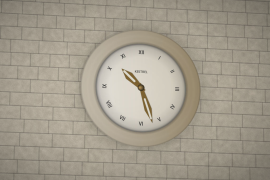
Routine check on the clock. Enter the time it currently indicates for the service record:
10:27
